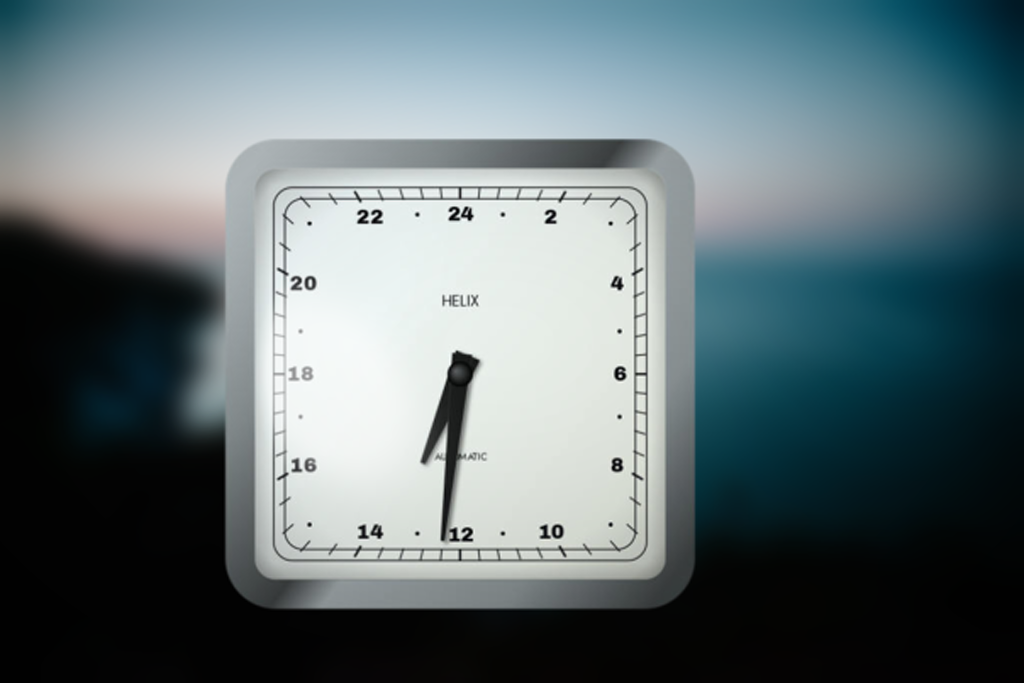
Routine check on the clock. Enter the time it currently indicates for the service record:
13:31
